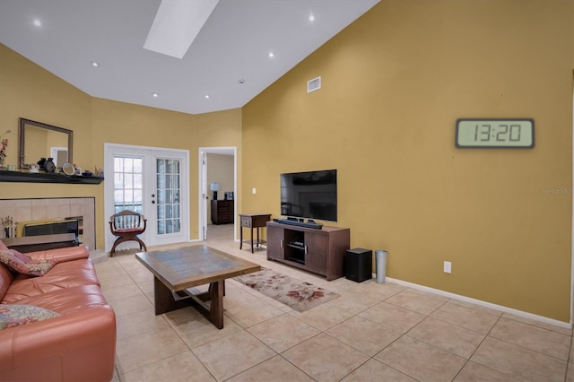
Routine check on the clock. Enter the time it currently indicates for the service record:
13:20
